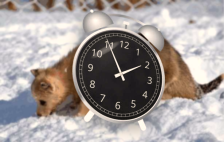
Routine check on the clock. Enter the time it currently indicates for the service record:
1:55
